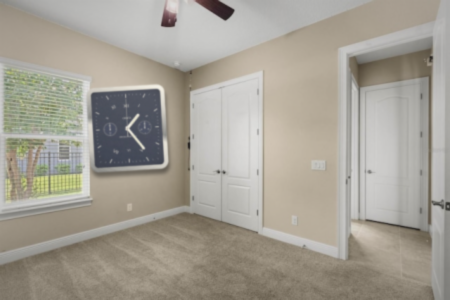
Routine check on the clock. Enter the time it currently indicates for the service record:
1:24
